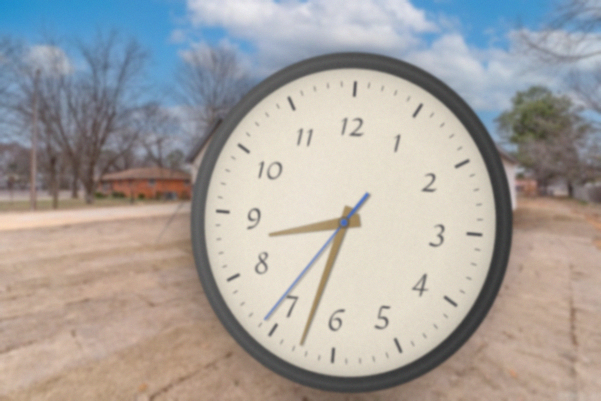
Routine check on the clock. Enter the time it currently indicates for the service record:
8:32:36
